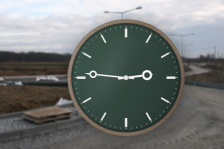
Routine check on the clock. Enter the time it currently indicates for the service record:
2:46
